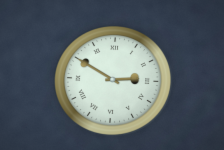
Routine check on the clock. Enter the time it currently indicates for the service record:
2:50
